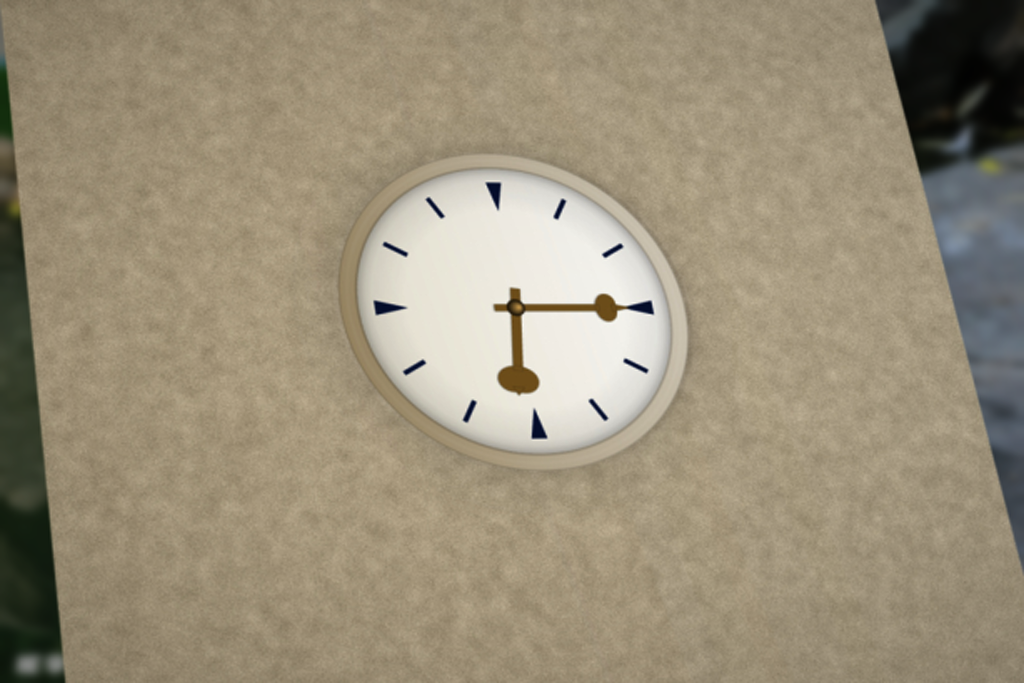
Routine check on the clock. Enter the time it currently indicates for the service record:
6:15
